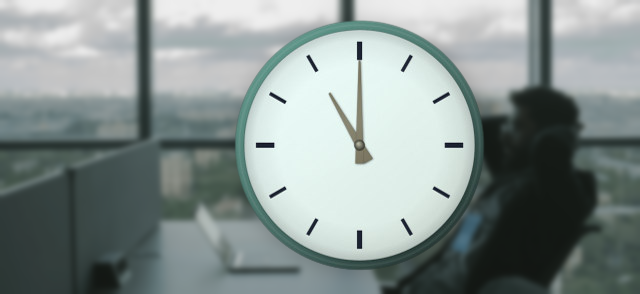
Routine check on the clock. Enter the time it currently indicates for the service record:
11:00
